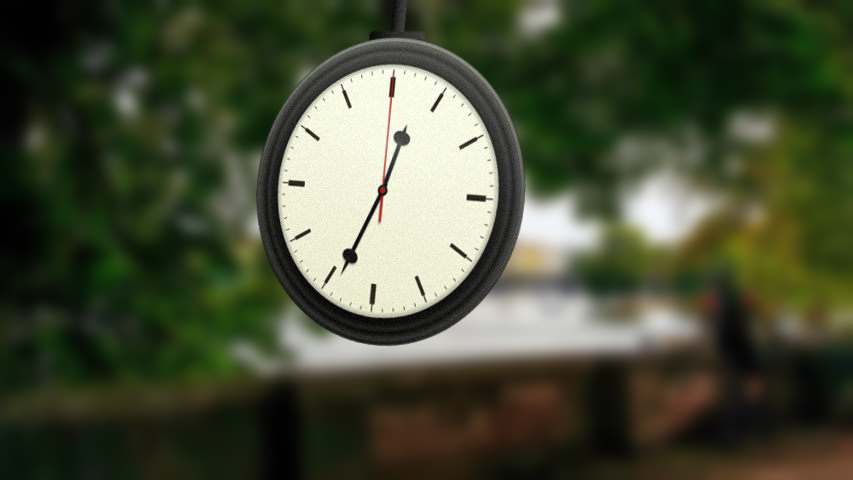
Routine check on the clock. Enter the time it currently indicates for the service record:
12:34:00
